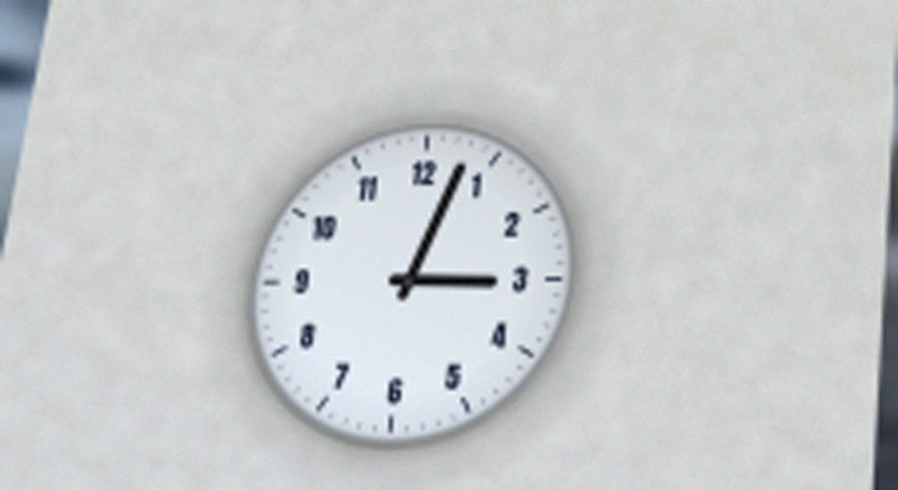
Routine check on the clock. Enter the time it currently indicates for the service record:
3:03
